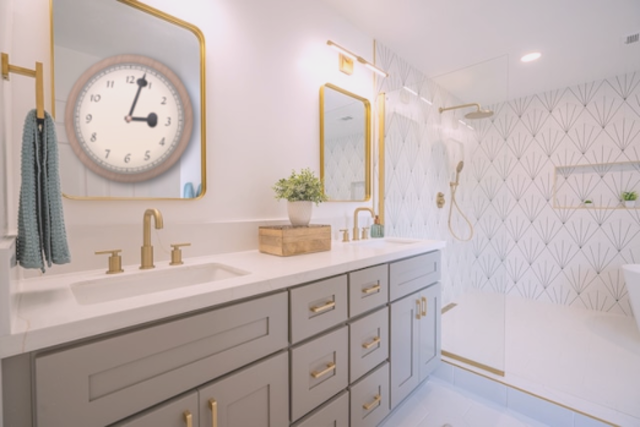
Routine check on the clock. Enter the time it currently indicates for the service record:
3:03
